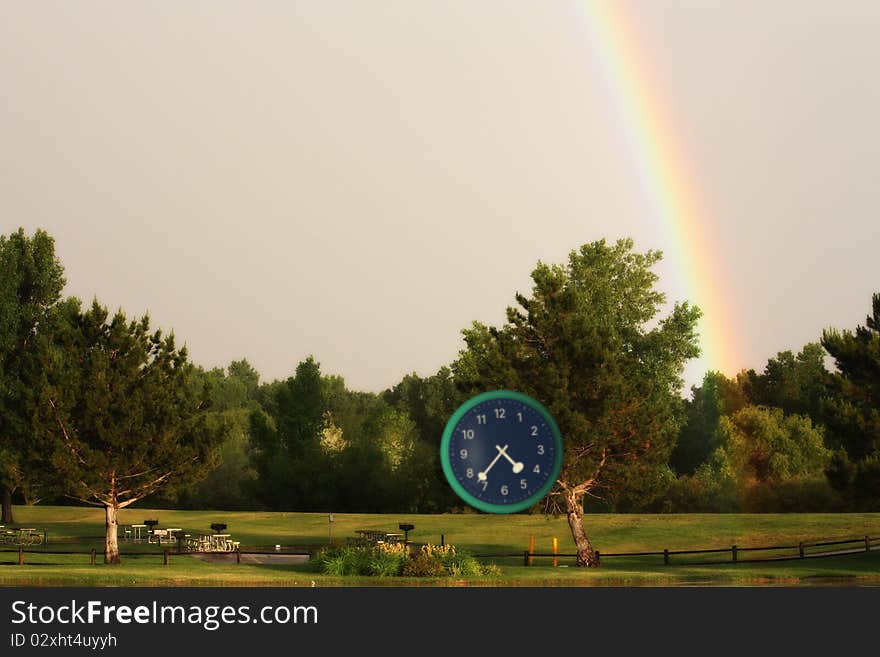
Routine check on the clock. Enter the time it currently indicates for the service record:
4:37
